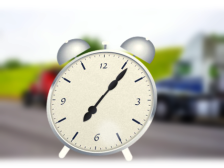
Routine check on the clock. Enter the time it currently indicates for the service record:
7:06
